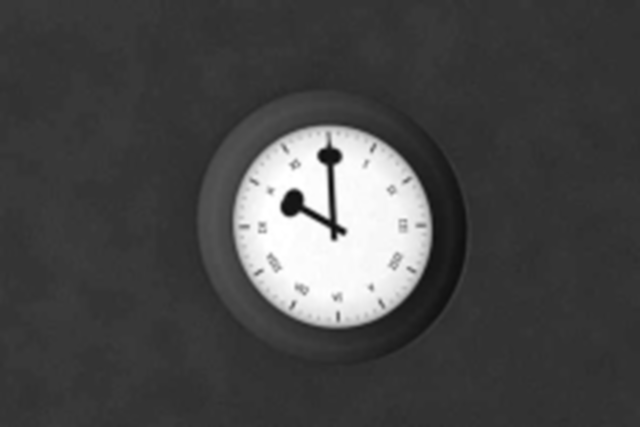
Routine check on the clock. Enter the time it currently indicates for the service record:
10:00
